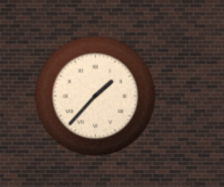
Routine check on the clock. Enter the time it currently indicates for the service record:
1:37
